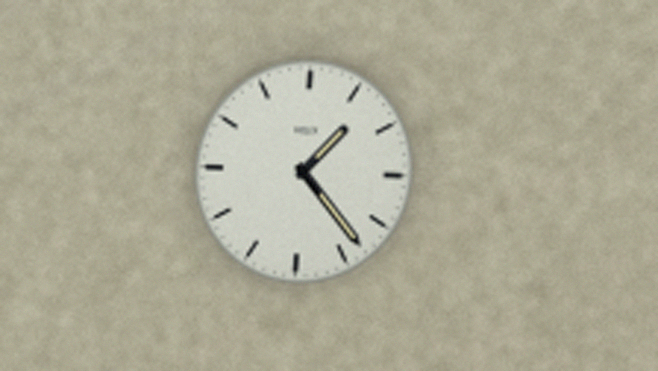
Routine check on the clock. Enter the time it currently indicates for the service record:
1:23
